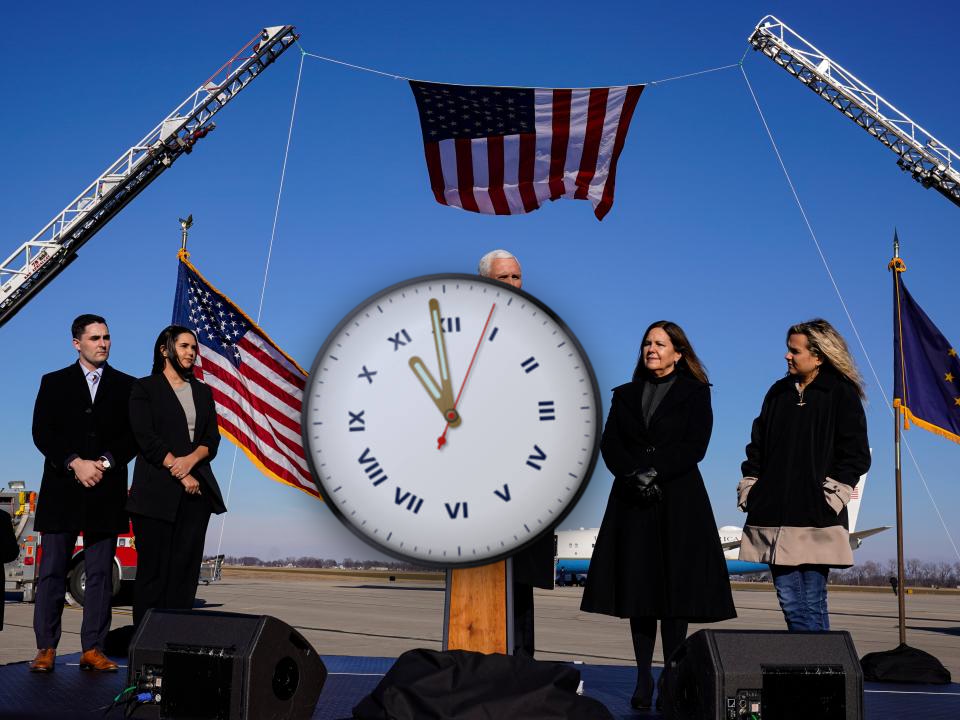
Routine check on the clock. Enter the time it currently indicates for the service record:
10:59:04
